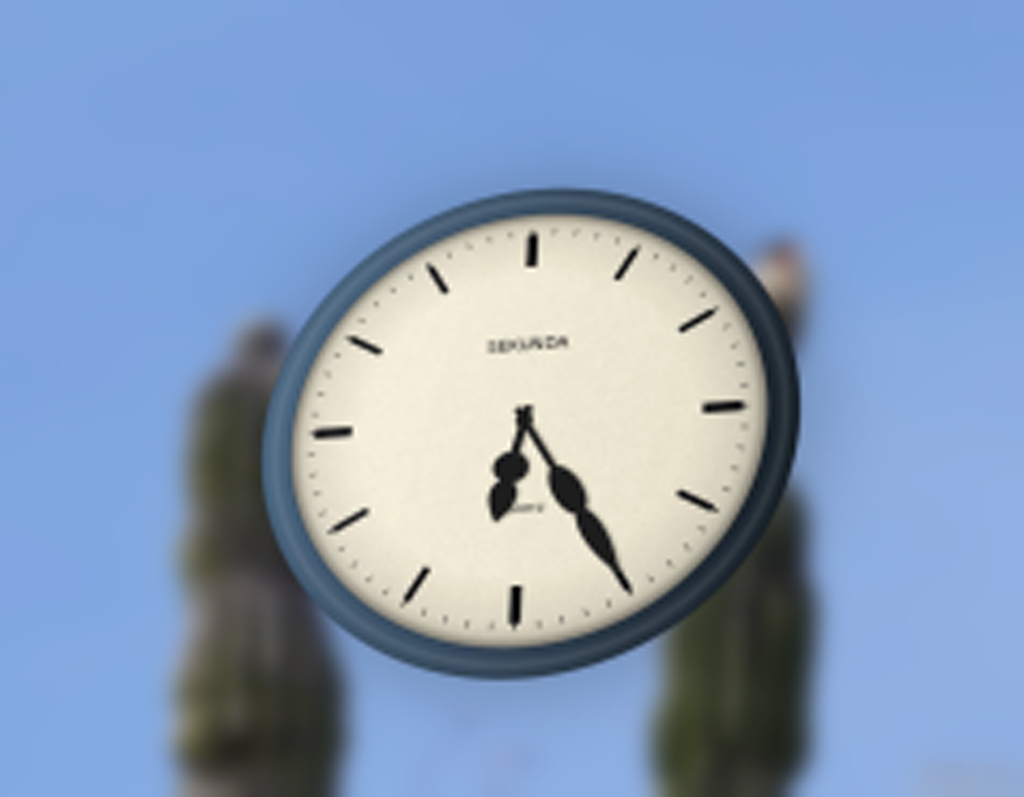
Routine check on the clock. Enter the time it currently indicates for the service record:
6:25
